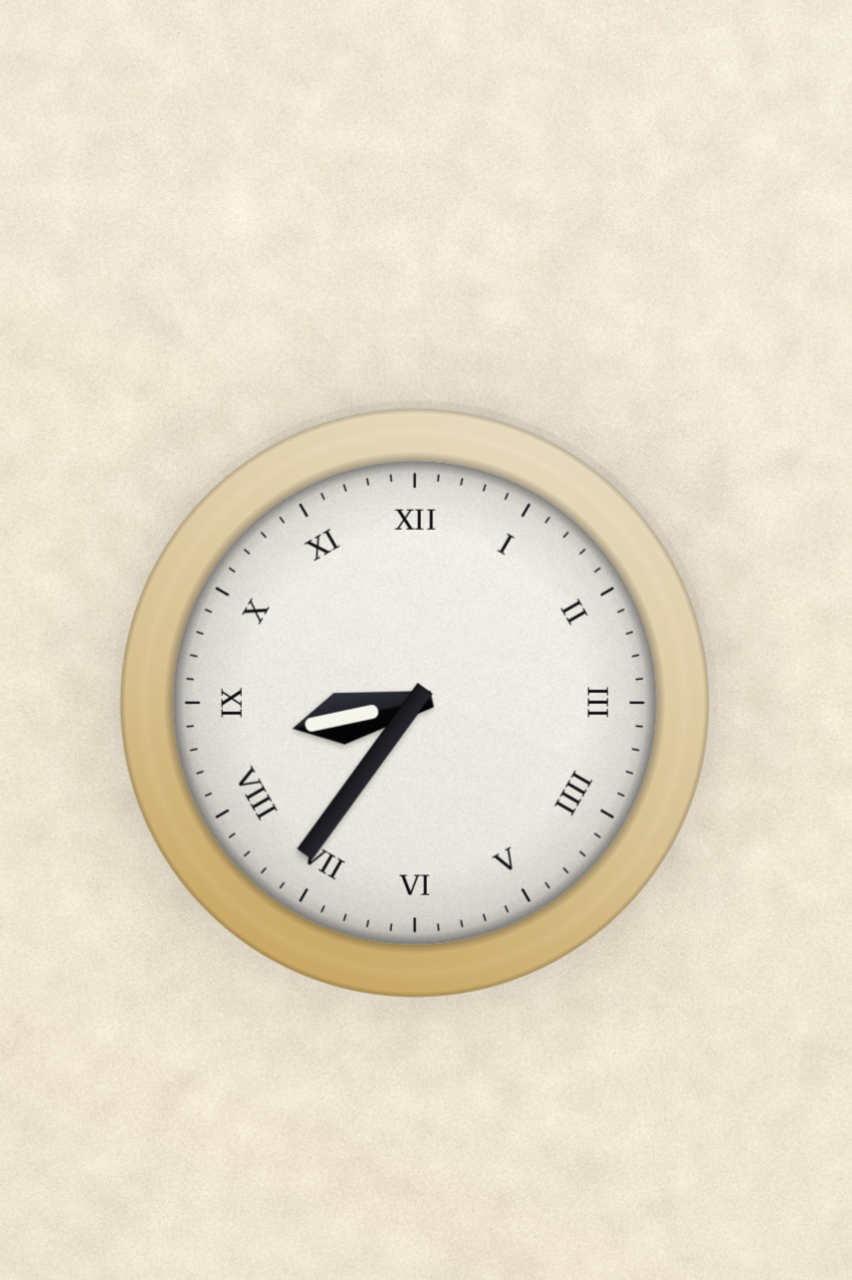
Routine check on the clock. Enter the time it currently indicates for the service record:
8:36
